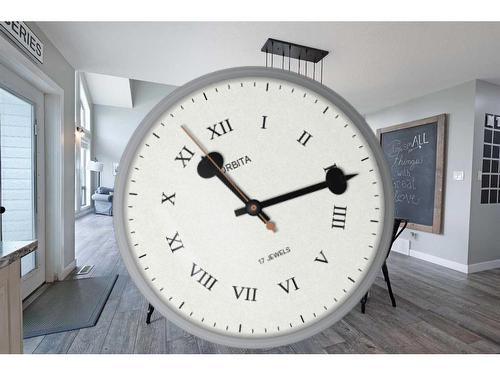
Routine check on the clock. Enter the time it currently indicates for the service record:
11:15:57
